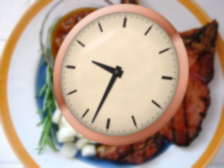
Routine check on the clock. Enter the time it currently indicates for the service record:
9:33
